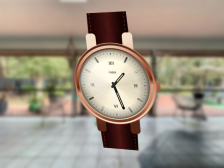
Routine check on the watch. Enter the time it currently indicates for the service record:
1:27
